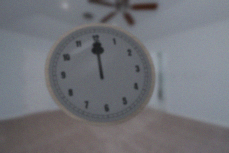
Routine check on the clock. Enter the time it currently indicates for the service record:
12:00
